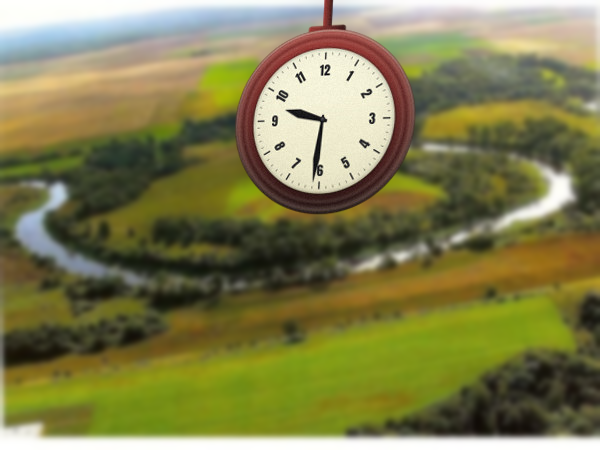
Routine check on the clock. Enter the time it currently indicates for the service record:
9:31
